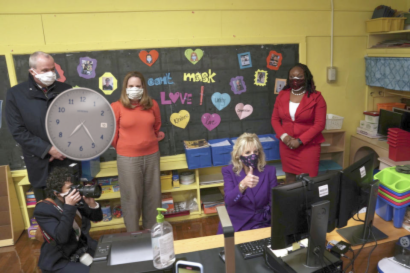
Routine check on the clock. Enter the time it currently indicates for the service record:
7:24
